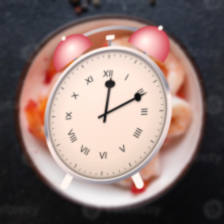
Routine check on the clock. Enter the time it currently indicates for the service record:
12:11
